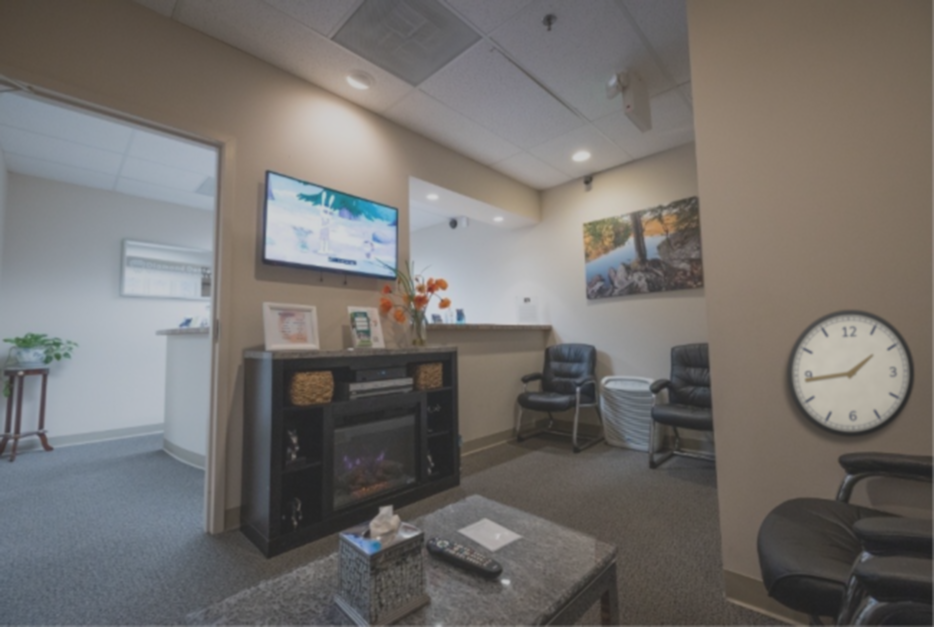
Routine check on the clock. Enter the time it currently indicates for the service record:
1:44
